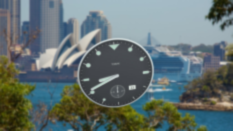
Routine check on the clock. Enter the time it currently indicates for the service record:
8:41
